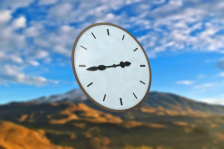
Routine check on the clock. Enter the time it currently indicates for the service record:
2:44
